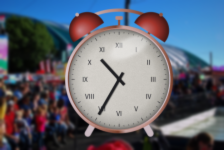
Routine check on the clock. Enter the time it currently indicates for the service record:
10:35
